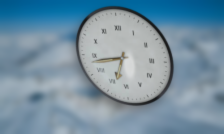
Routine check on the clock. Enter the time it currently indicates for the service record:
6:43
